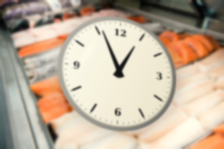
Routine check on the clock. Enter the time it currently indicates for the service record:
12:56
